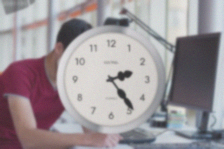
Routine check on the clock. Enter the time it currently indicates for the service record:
2:24
